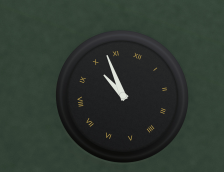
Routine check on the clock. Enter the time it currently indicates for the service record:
9:53
